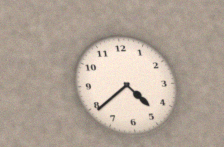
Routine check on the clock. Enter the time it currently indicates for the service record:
4:39
